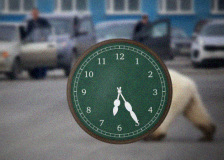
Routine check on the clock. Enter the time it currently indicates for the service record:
6:25
